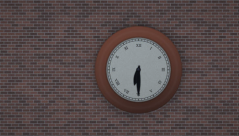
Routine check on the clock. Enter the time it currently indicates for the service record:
6:30
